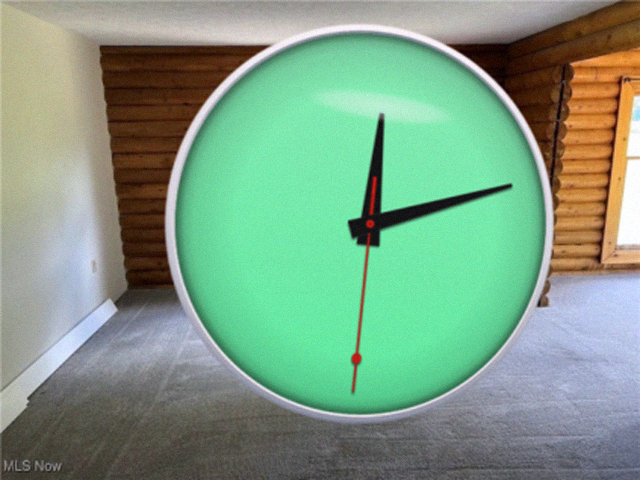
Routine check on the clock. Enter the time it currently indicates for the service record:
12:12:31
